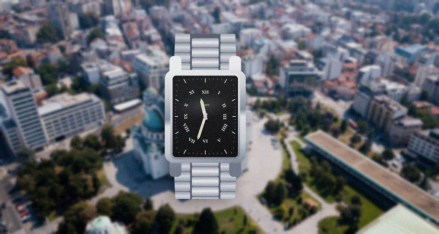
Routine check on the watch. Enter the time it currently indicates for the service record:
11:33
